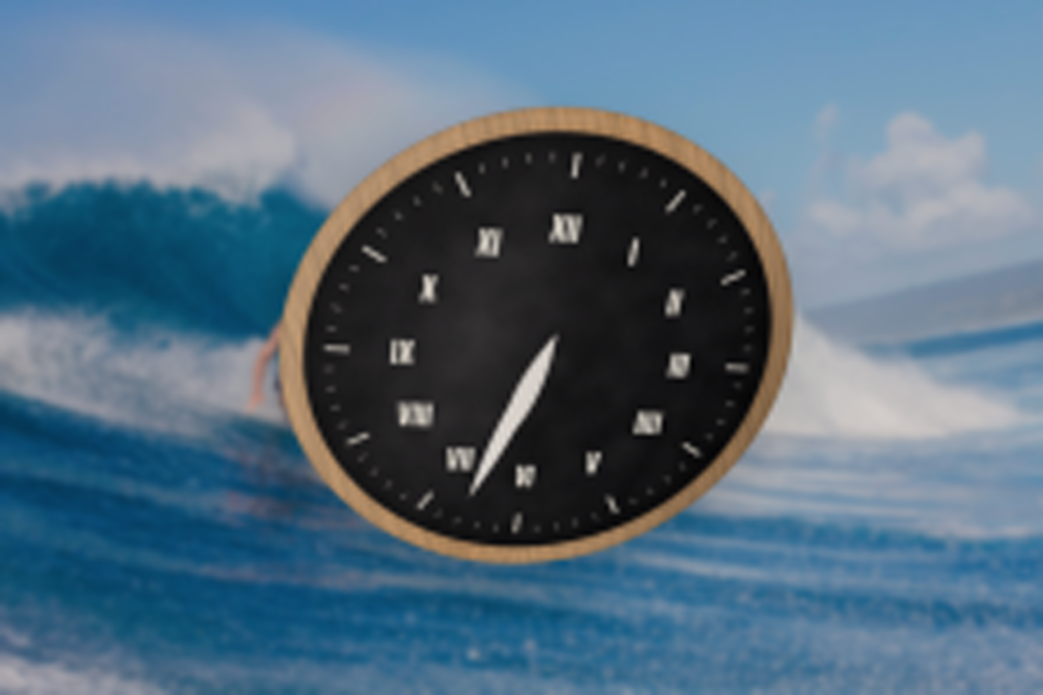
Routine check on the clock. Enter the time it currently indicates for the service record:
6:33
